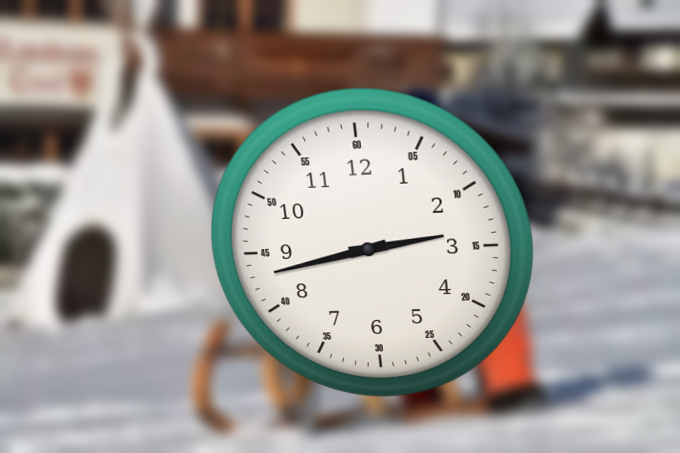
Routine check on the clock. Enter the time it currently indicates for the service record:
2:43
